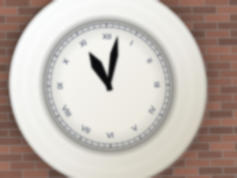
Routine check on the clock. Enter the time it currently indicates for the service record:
11:02
